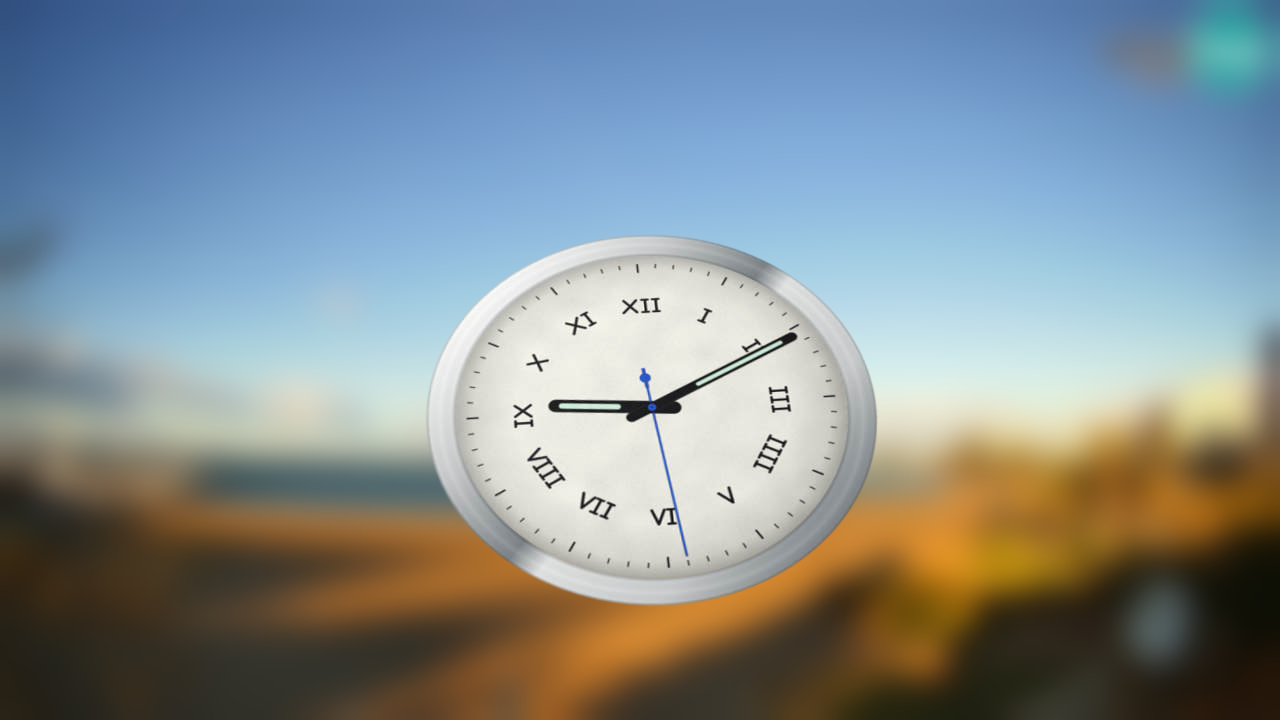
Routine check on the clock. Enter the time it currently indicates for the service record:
9:10:29
